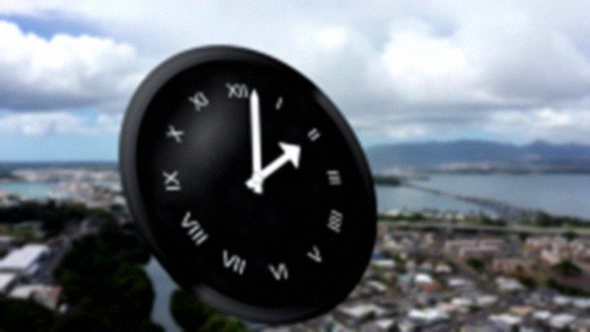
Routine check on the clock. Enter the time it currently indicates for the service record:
2:02
